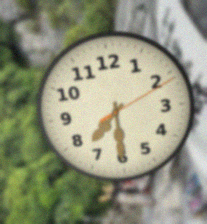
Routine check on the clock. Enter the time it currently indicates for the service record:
7:30:11
